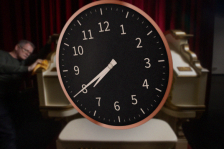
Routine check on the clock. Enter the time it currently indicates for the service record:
7:40
